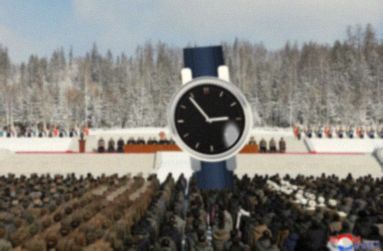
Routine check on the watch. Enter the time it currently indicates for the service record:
2:54
